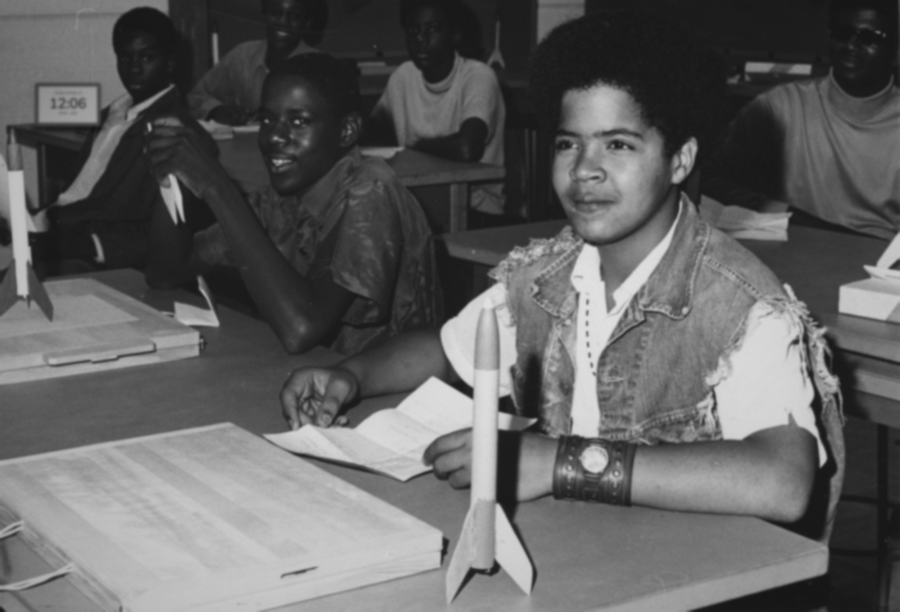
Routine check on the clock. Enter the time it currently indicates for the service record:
12:06
